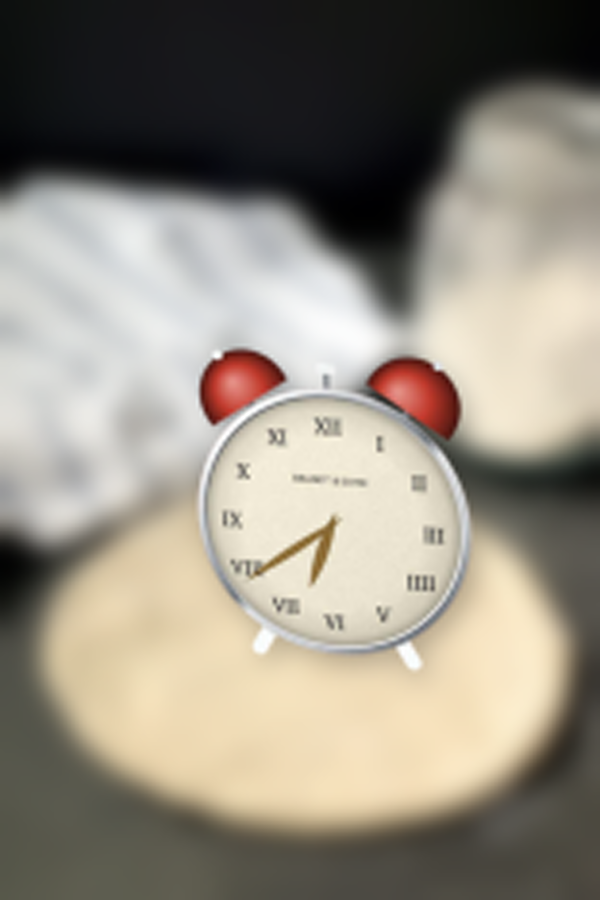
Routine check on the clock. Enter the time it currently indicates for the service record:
6:39
